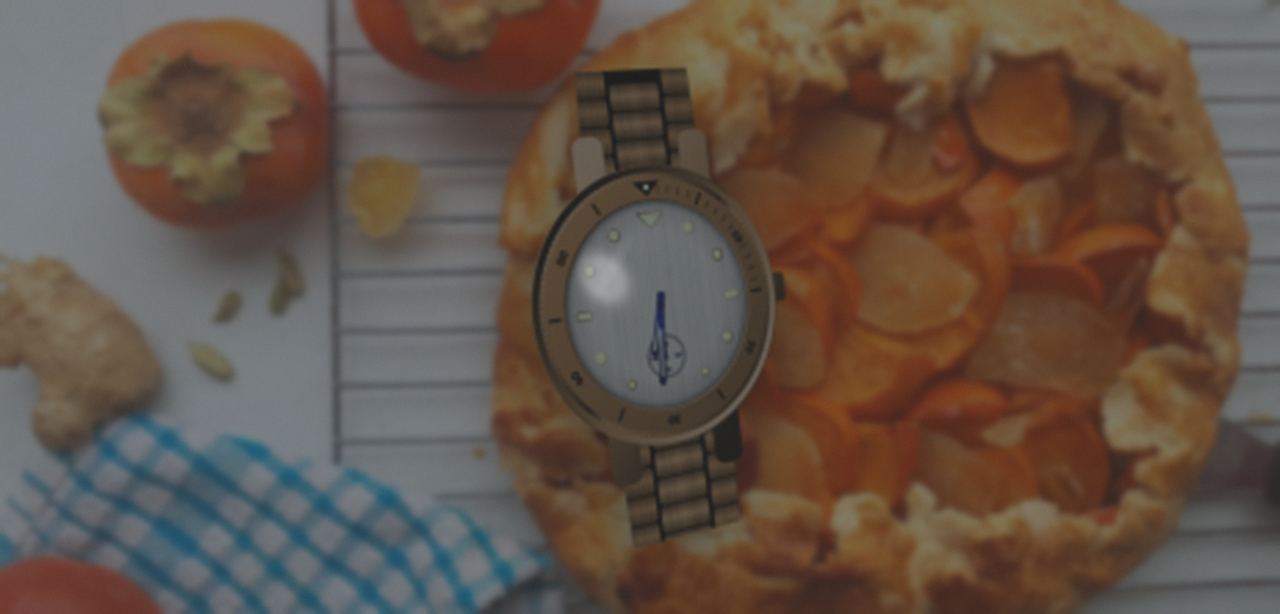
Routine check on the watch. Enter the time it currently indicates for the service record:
6:31
